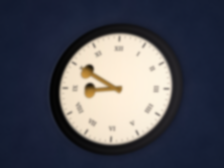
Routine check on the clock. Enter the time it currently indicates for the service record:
8:50
